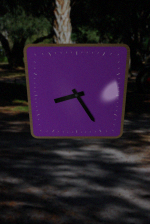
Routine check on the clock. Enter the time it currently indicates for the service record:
8:25
